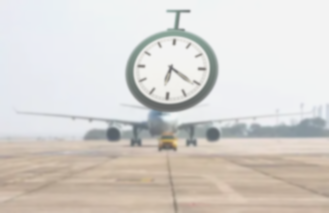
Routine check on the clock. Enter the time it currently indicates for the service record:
6:21
